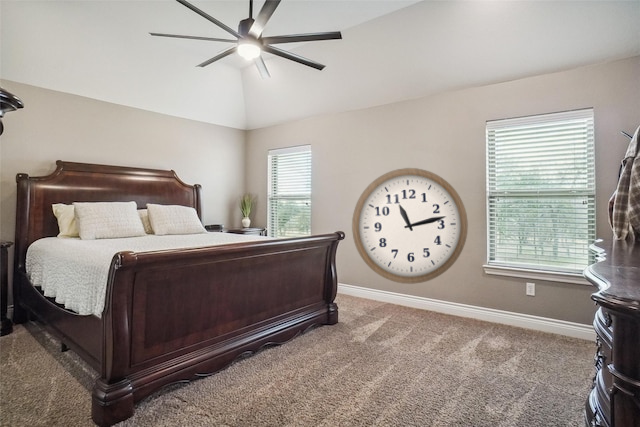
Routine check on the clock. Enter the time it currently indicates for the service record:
11:13
